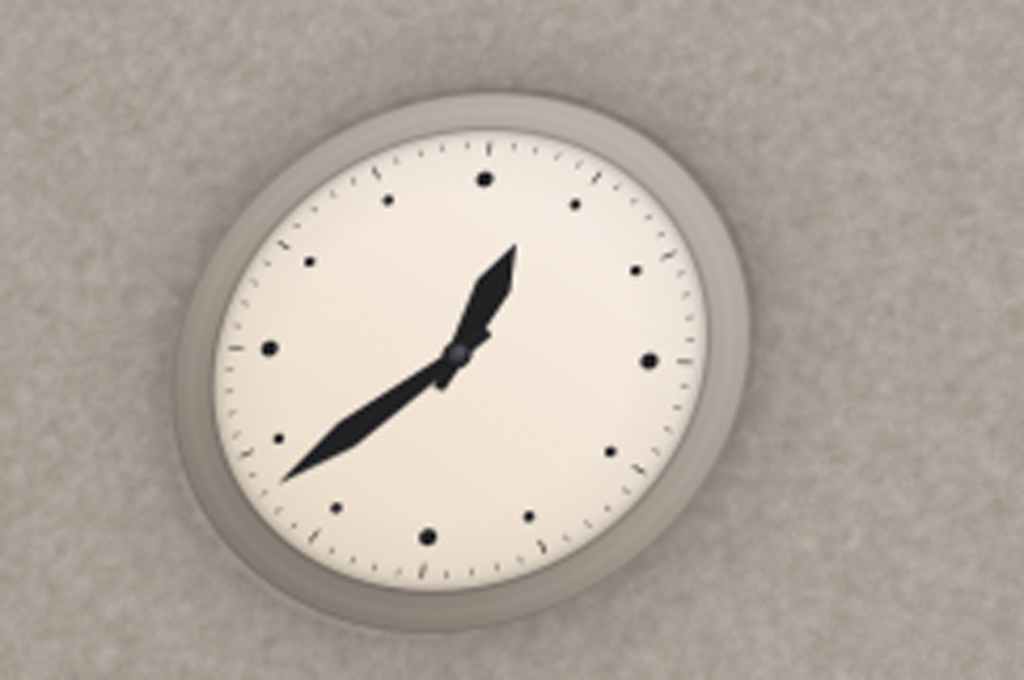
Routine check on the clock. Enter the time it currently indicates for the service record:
12:38
